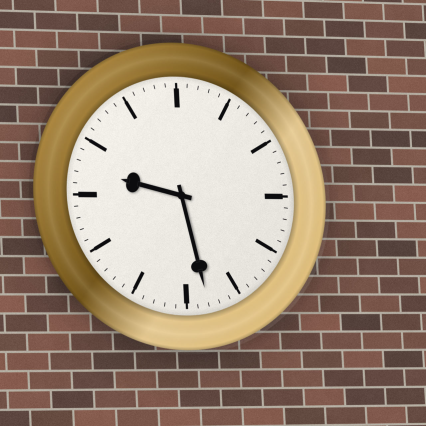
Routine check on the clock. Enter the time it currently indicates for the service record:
9:28
